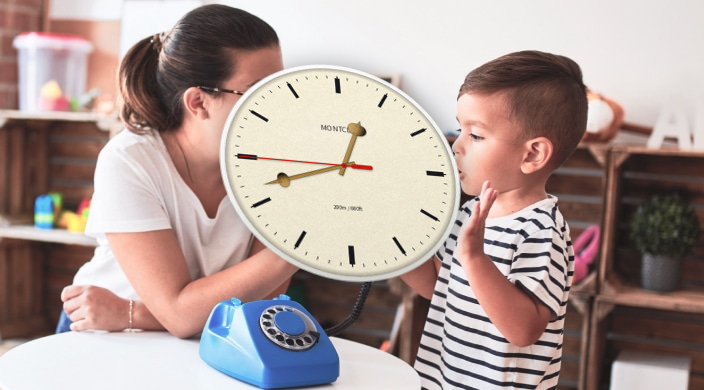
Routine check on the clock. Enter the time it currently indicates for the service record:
12:41:45
